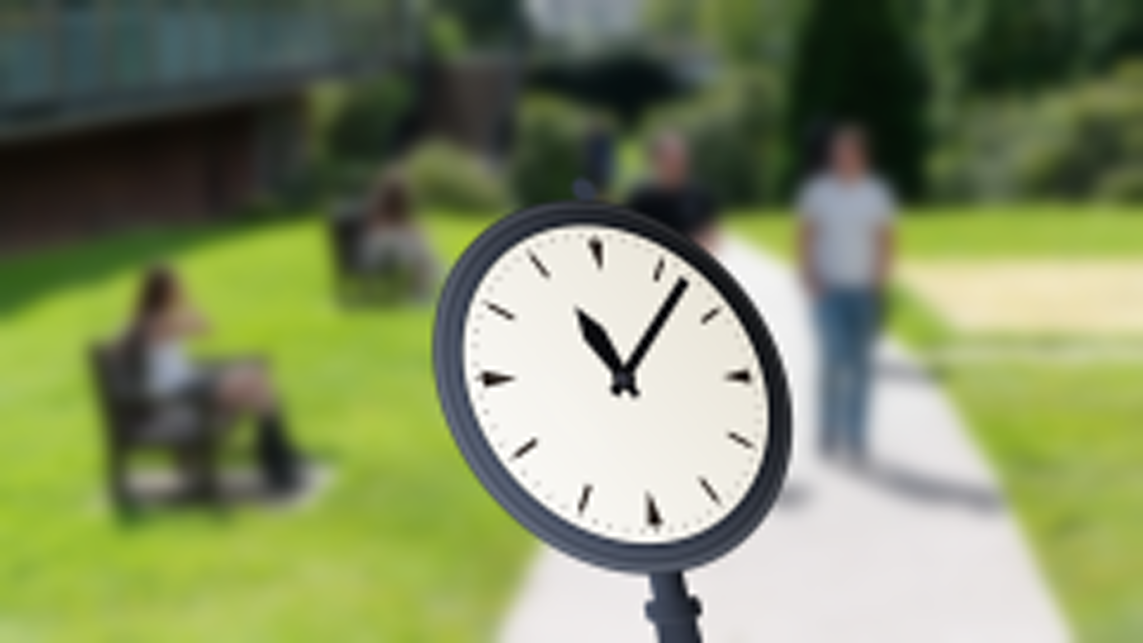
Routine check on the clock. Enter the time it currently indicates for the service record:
11:07
